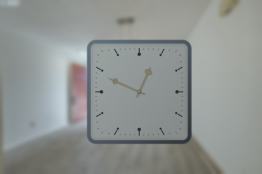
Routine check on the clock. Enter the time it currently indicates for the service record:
12:49
